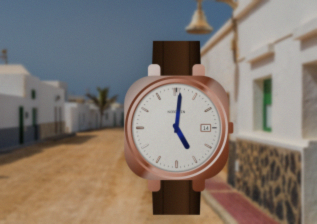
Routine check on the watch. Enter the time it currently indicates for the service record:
5:01
